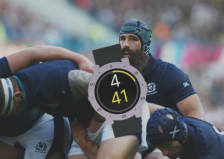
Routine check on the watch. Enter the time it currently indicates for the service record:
4:41
